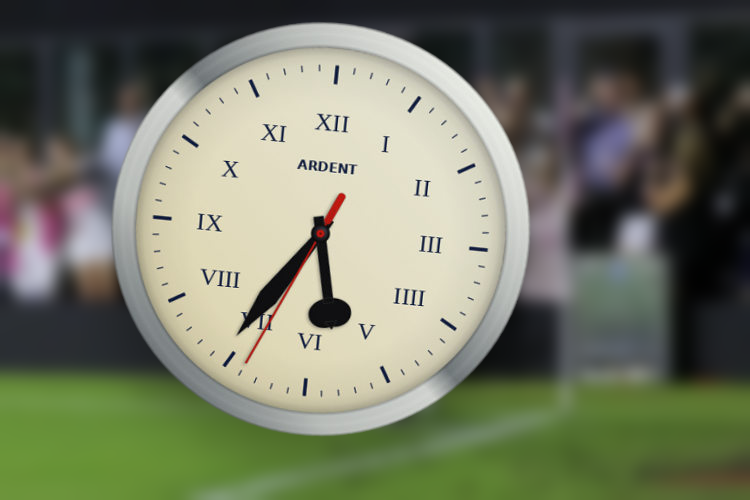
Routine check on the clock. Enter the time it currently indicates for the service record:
5:35:34
